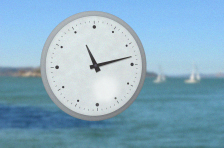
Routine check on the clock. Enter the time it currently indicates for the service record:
11:13
